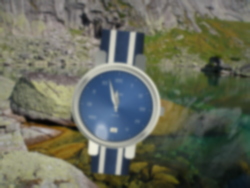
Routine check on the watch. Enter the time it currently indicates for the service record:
11:57
